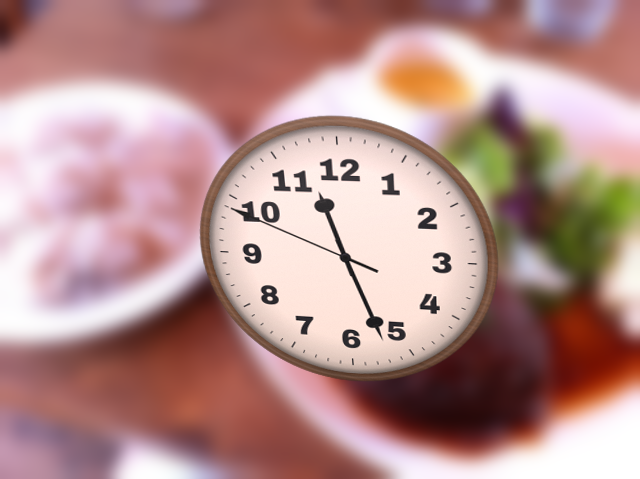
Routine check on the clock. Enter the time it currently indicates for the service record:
11:26:49
